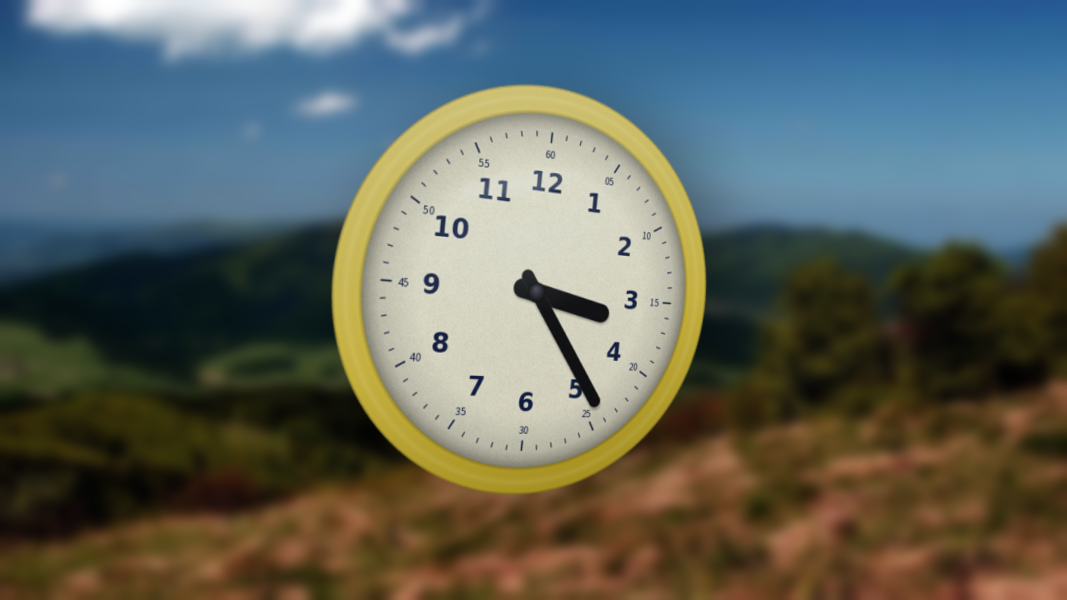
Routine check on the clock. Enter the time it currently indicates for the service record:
3:24
